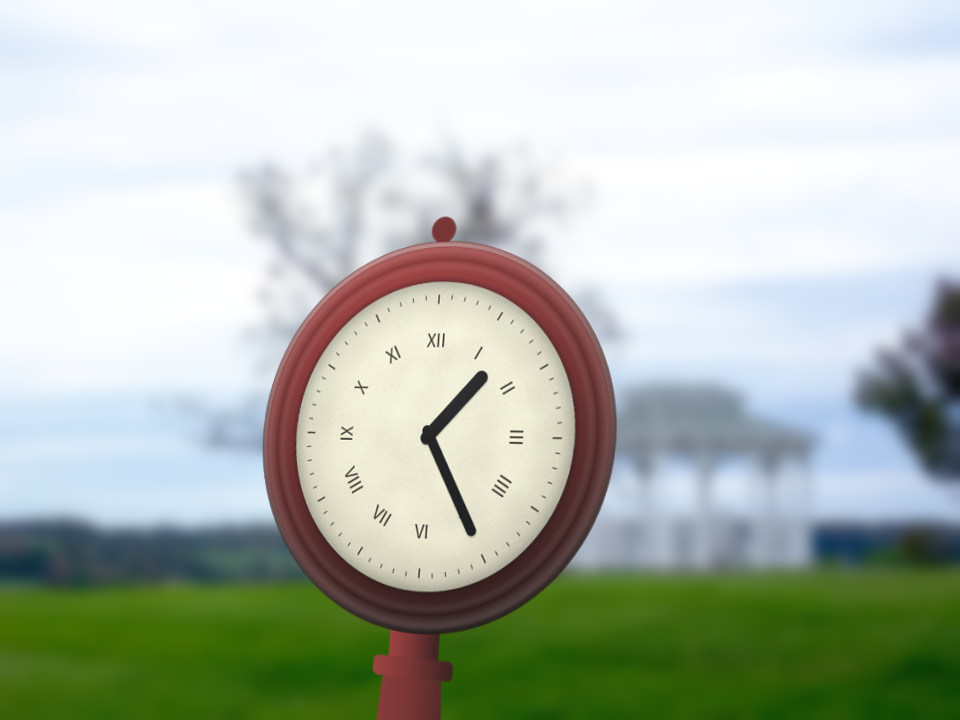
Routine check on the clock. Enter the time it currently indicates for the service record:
1:25
